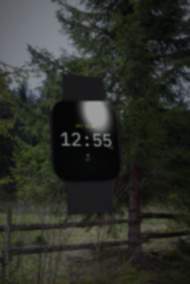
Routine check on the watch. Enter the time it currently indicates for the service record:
12:55
